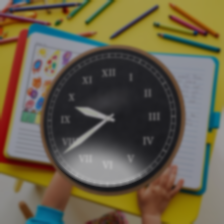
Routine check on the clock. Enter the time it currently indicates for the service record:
9:39
